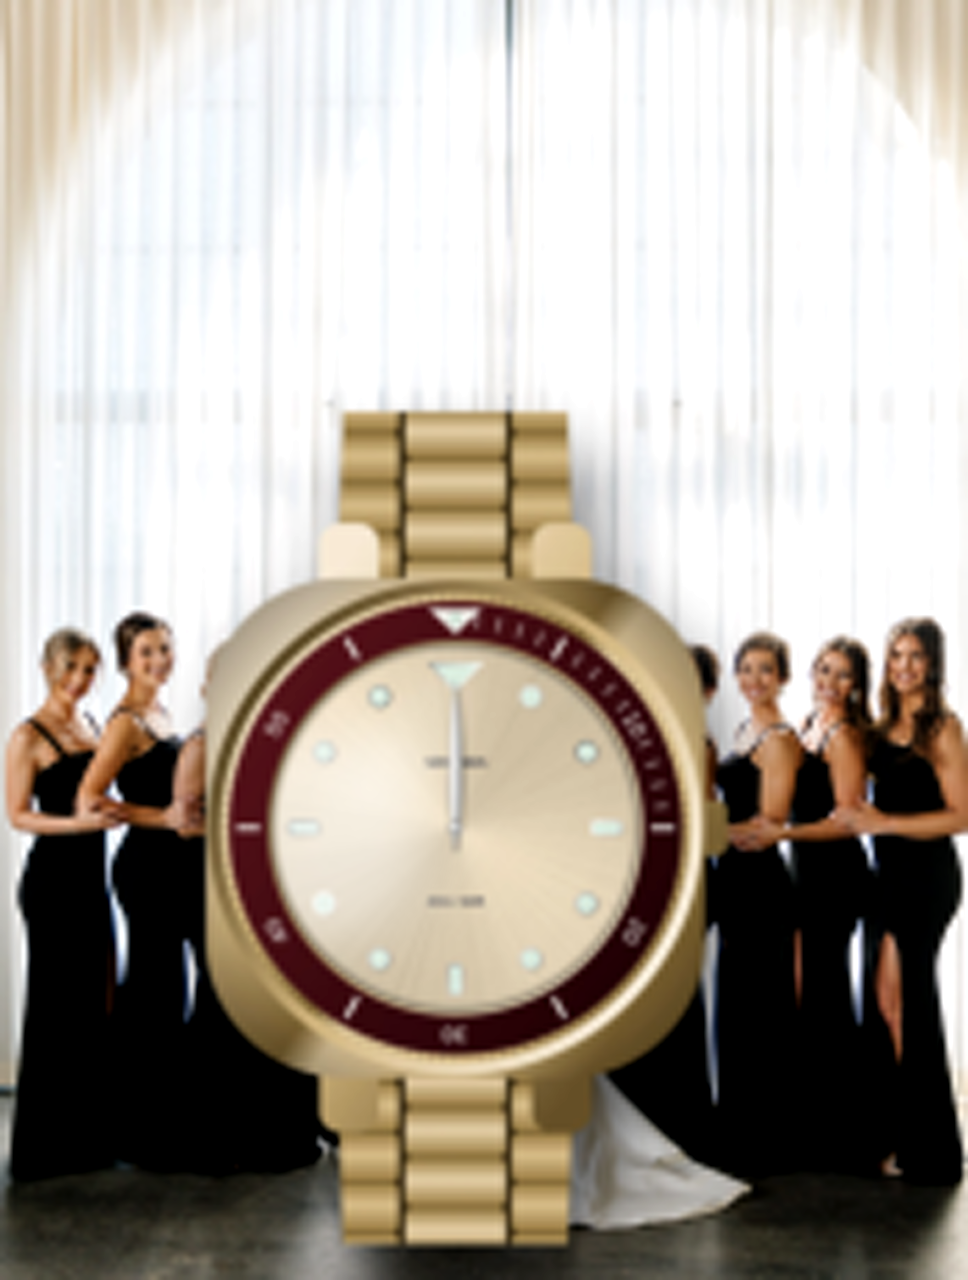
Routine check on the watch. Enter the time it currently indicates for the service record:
12:00
